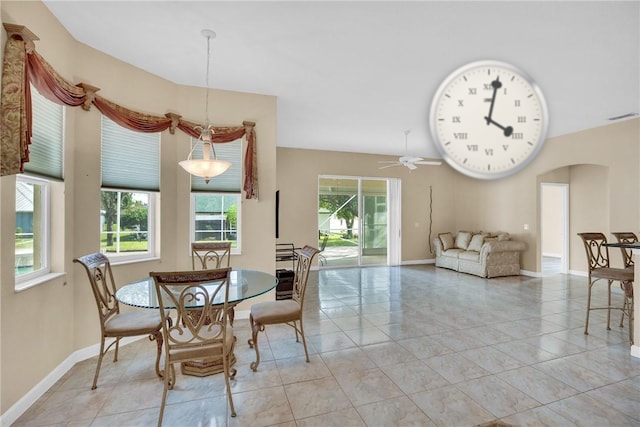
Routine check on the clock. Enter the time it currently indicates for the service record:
4:02
